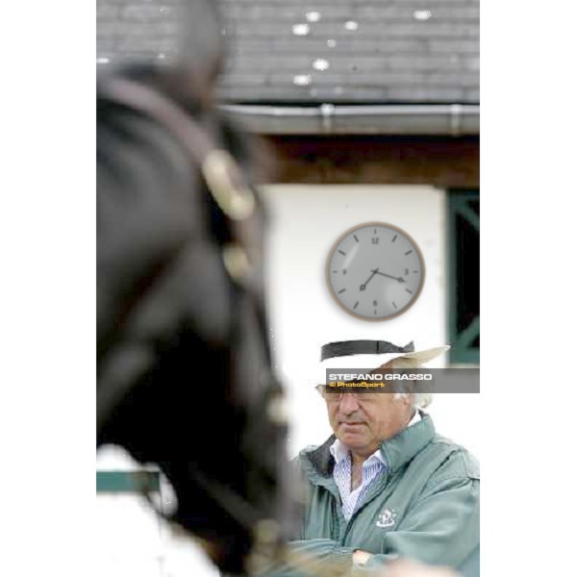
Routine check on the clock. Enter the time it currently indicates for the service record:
7:18
